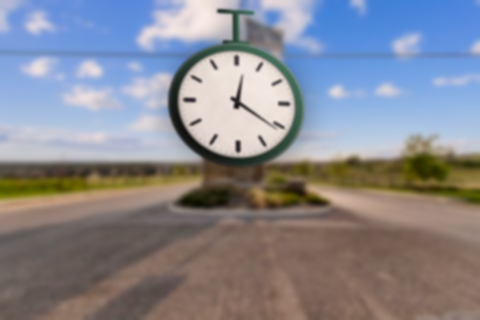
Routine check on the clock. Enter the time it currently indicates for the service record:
12:21
